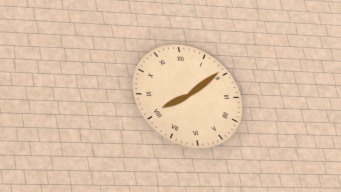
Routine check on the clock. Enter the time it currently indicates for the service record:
8:09
